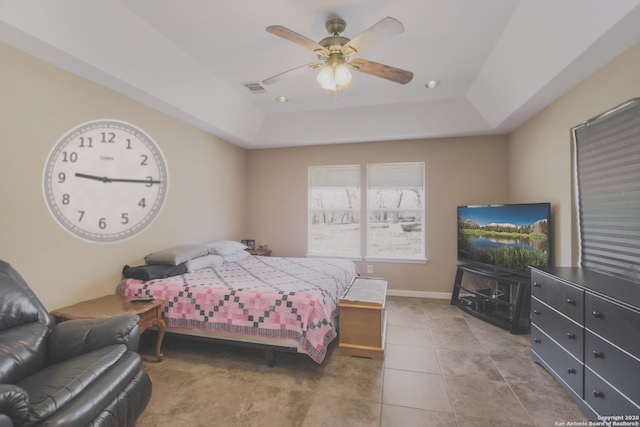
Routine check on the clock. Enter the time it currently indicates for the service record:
9:15
